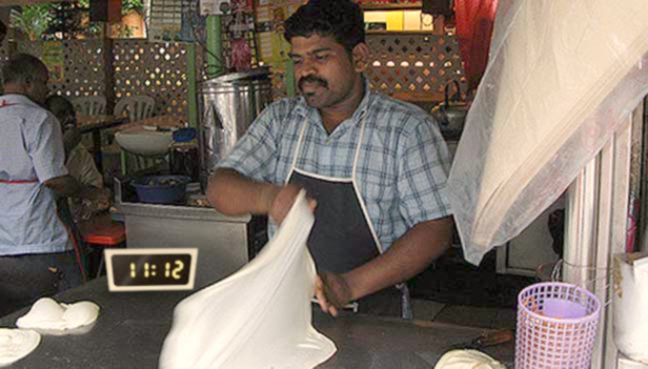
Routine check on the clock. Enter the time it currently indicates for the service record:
11:12
